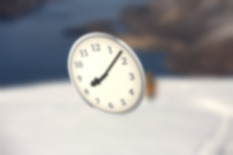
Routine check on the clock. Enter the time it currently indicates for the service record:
8:08
